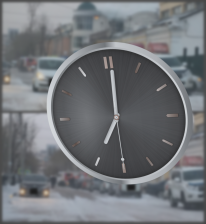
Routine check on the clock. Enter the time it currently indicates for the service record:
7:00:30
